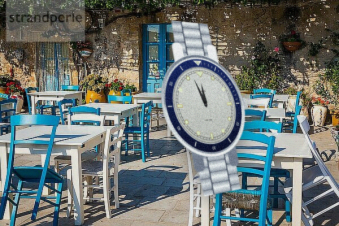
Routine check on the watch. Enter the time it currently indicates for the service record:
11:57
